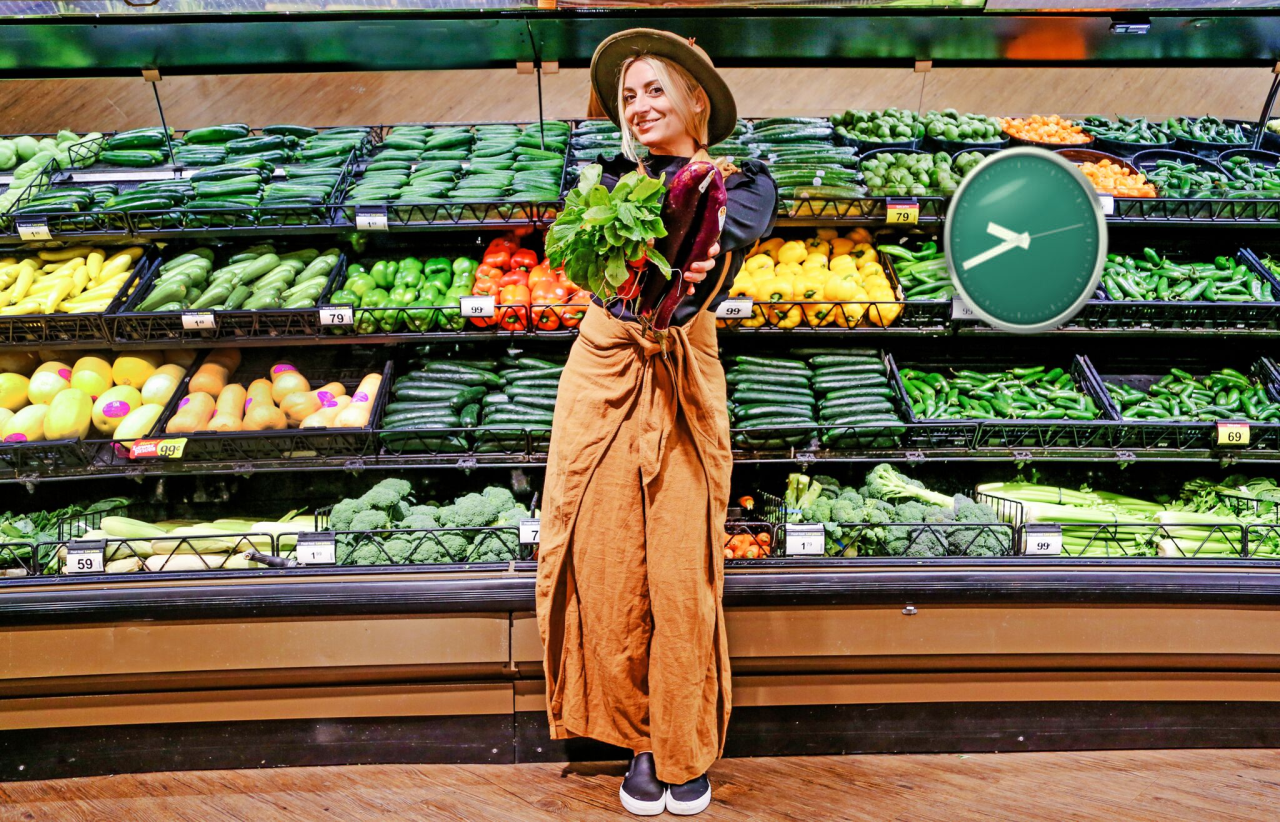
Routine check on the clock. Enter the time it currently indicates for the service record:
9:41:13
